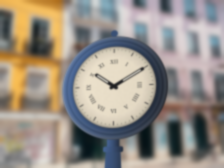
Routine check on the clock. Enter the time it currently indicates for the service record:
10:10
